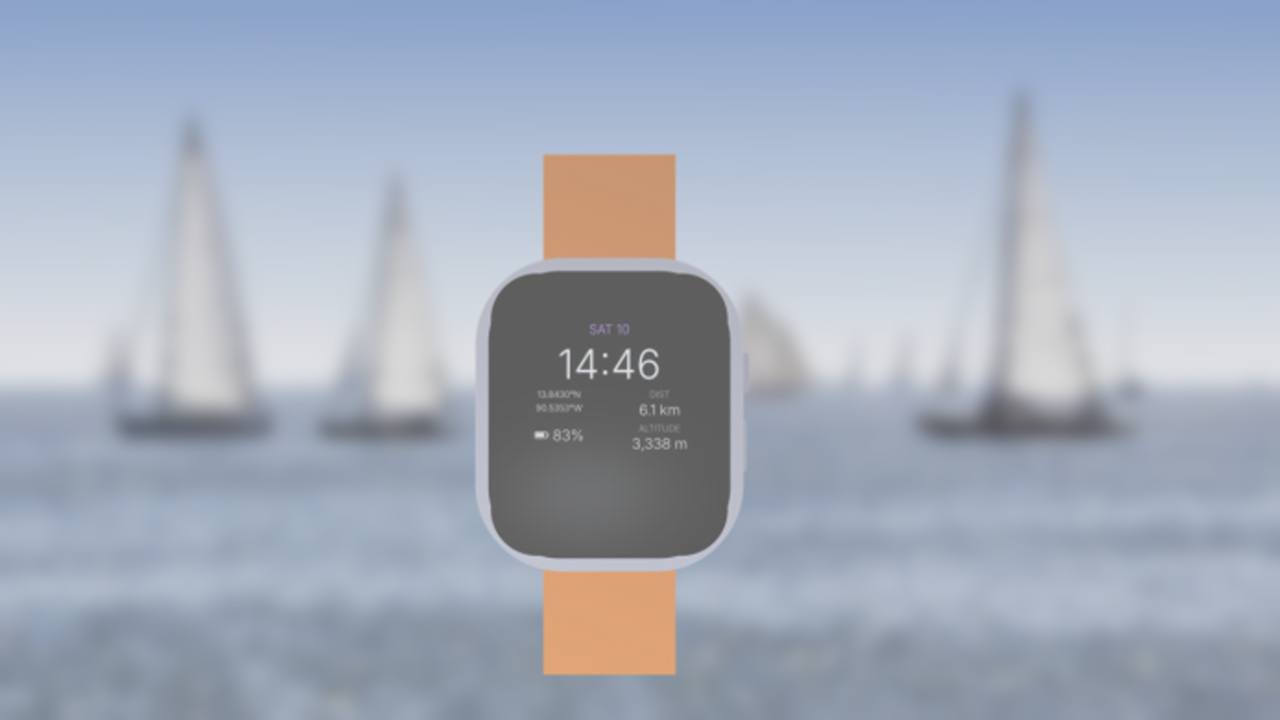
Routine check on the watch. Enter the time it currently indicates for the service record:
14:46
